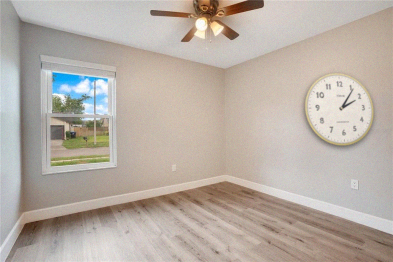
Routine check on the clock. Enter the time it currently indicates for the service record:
2:06
